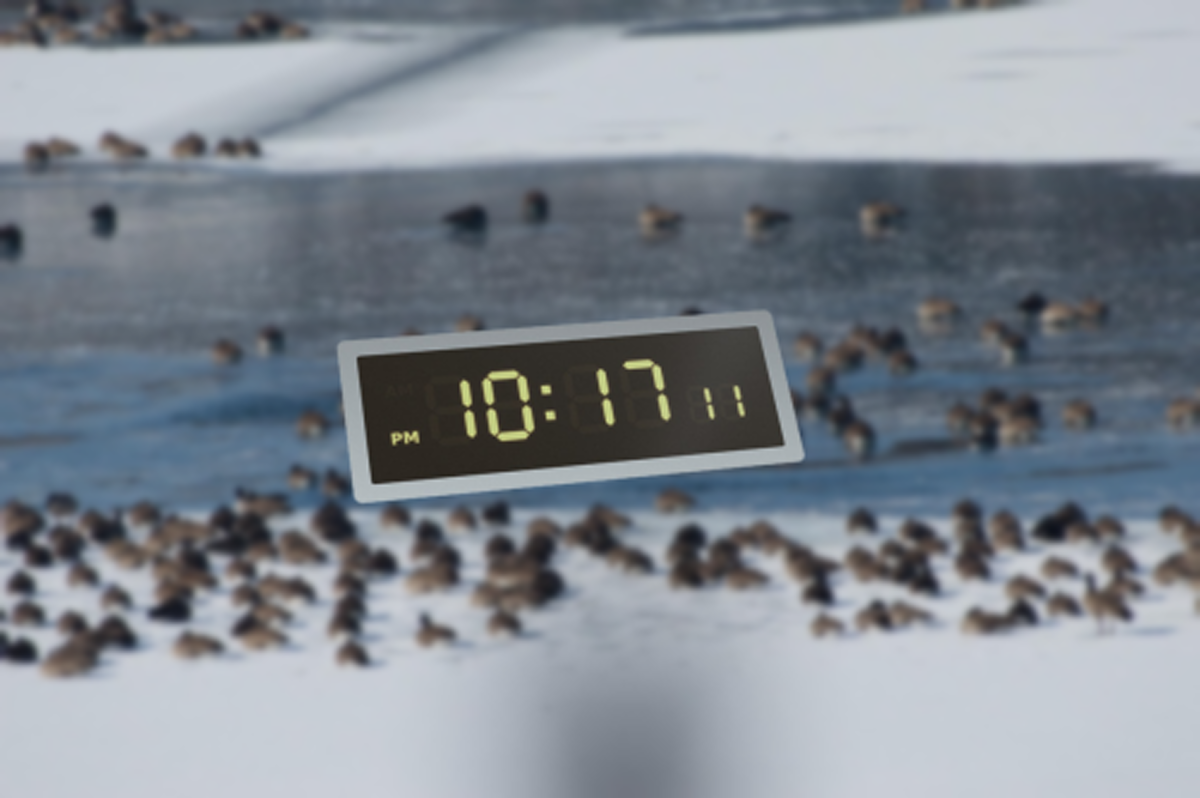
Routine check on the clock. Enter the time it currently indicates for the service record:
10:17:11
